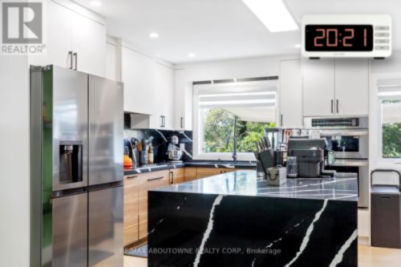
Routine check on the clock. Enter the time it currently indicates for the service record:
20:21
